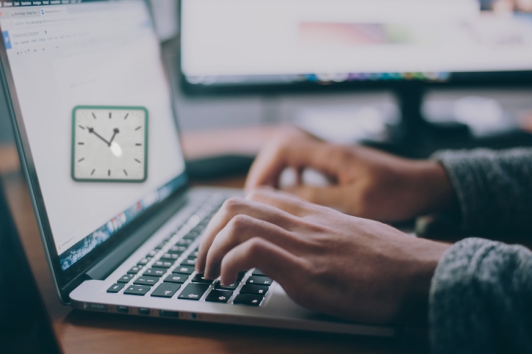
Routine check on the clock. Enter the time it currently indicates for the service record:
12:51
